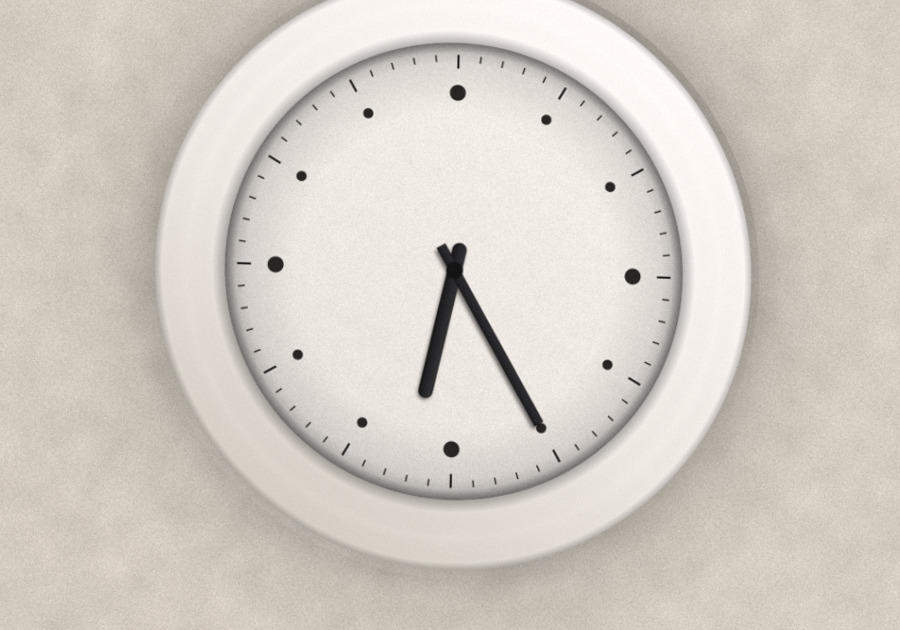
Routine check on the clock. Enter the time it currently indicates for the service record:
6:25
